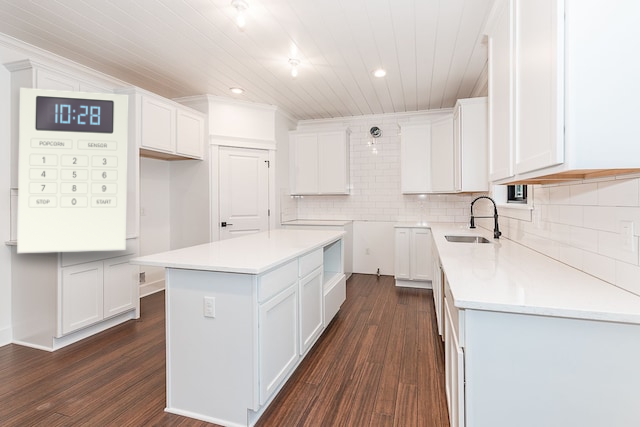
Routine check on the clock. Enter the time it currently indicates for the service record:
10:28
